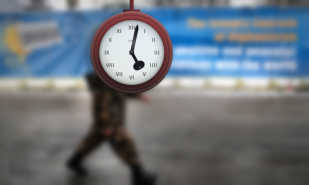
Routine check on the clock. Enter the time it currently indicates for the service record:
5:02
